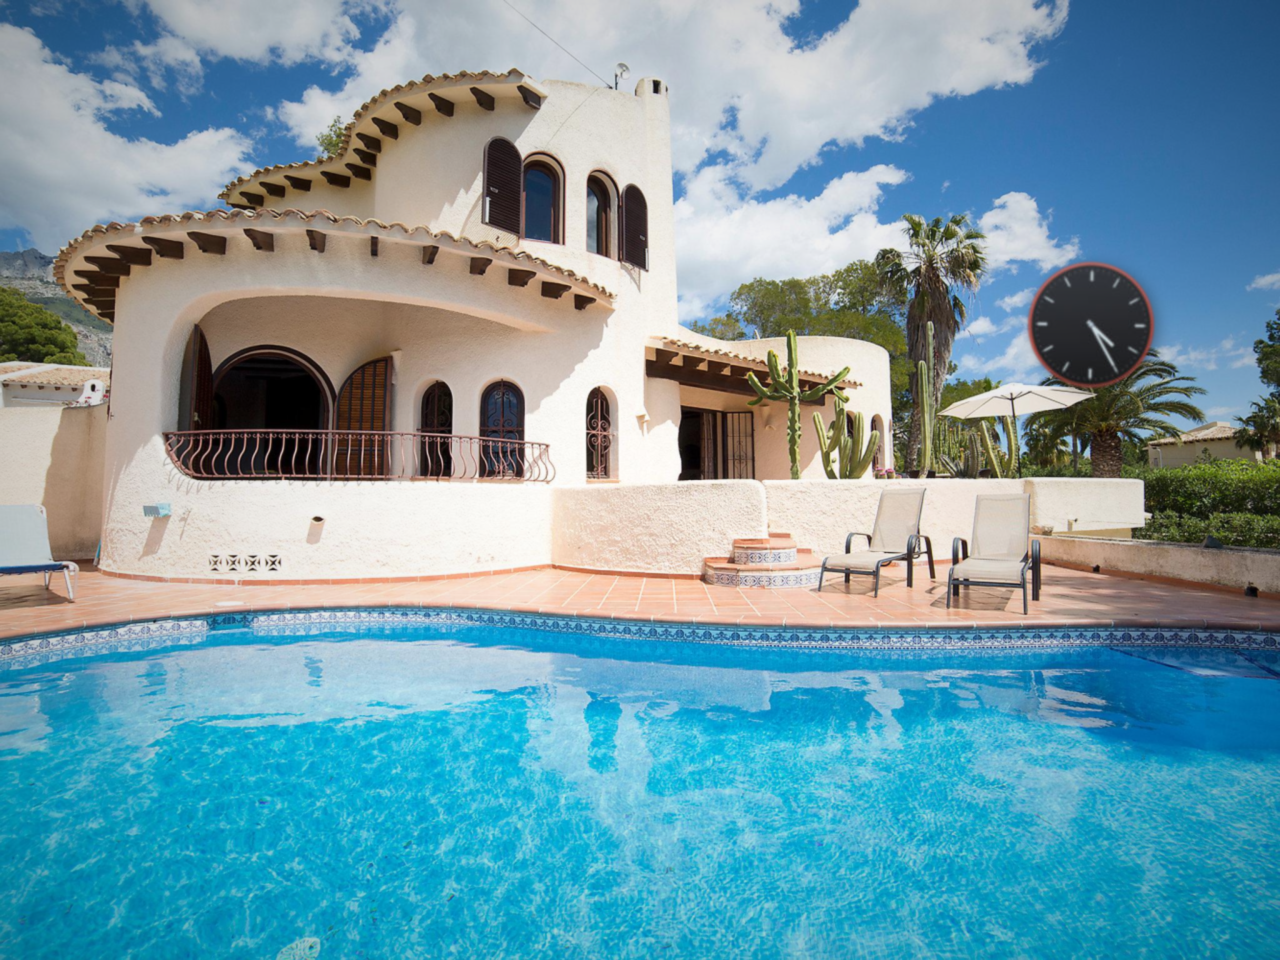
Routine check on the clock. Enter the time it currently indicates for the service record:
4:25
